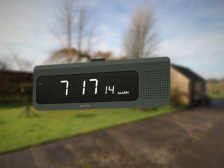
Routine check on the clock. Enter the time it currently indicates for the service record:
7:17:14
